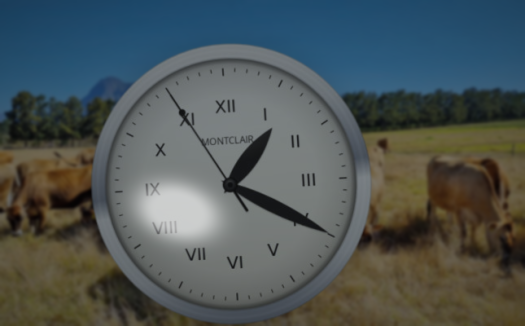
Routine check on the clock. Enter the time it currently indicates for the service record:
1:19:55
